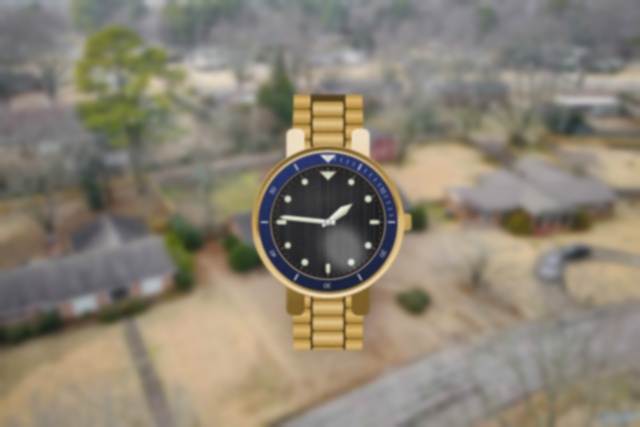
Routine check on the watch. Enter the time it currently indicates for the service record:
1:46
